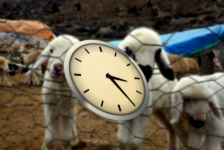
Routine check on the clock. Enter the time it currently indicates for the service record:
3:25
